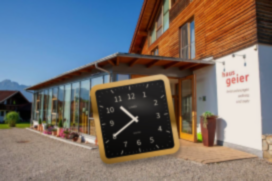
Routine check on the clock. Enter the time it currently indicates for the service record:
10:40
